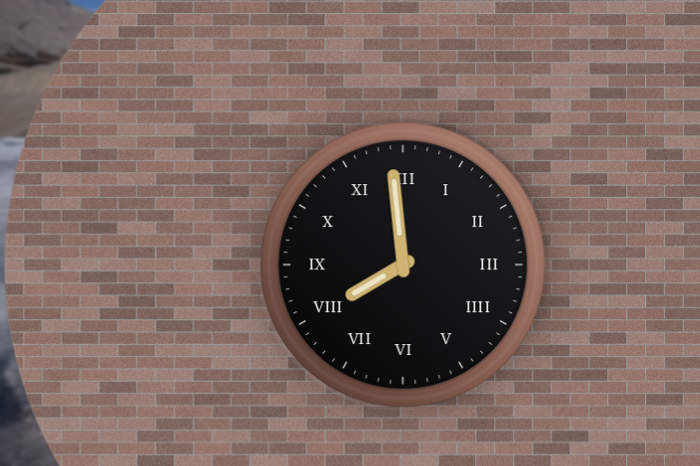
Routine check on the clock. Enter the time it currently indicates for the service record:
7:59
